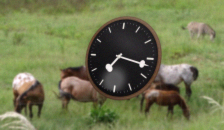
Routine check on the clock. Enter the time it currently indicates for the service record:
7:17
